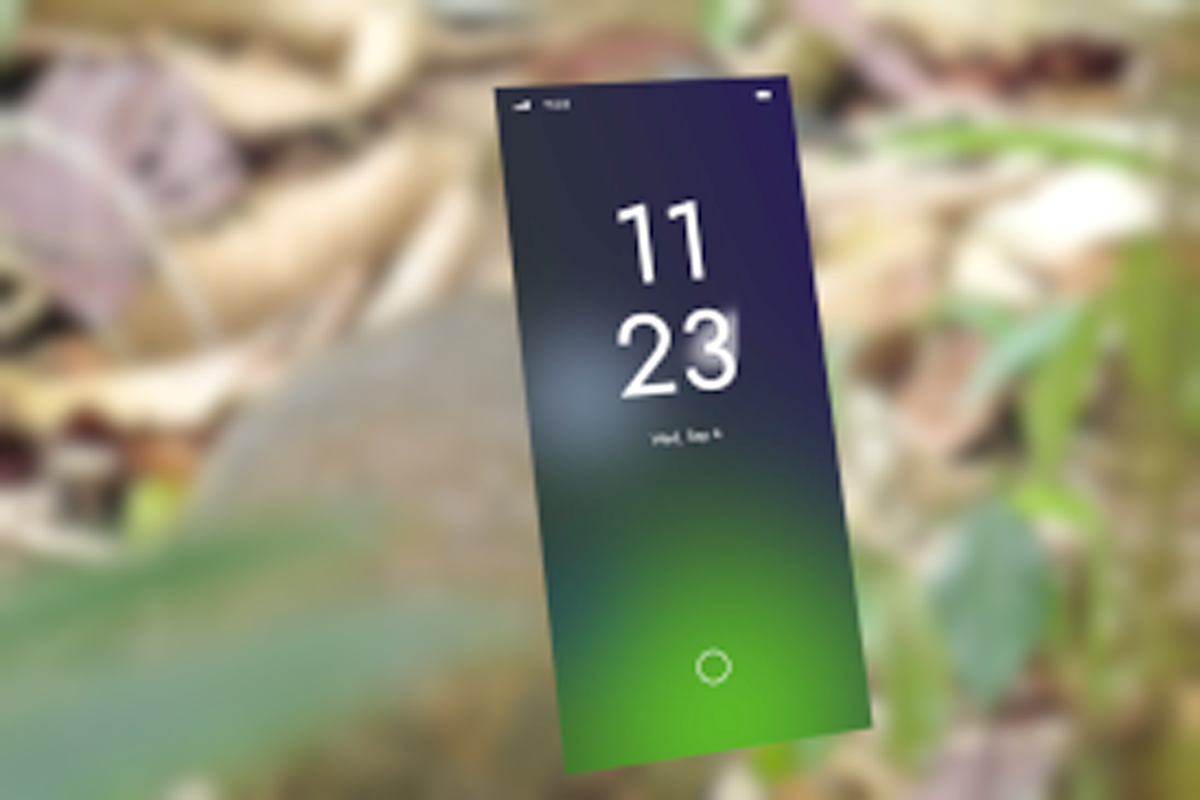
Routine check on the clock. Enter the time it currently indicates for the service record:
11:23
